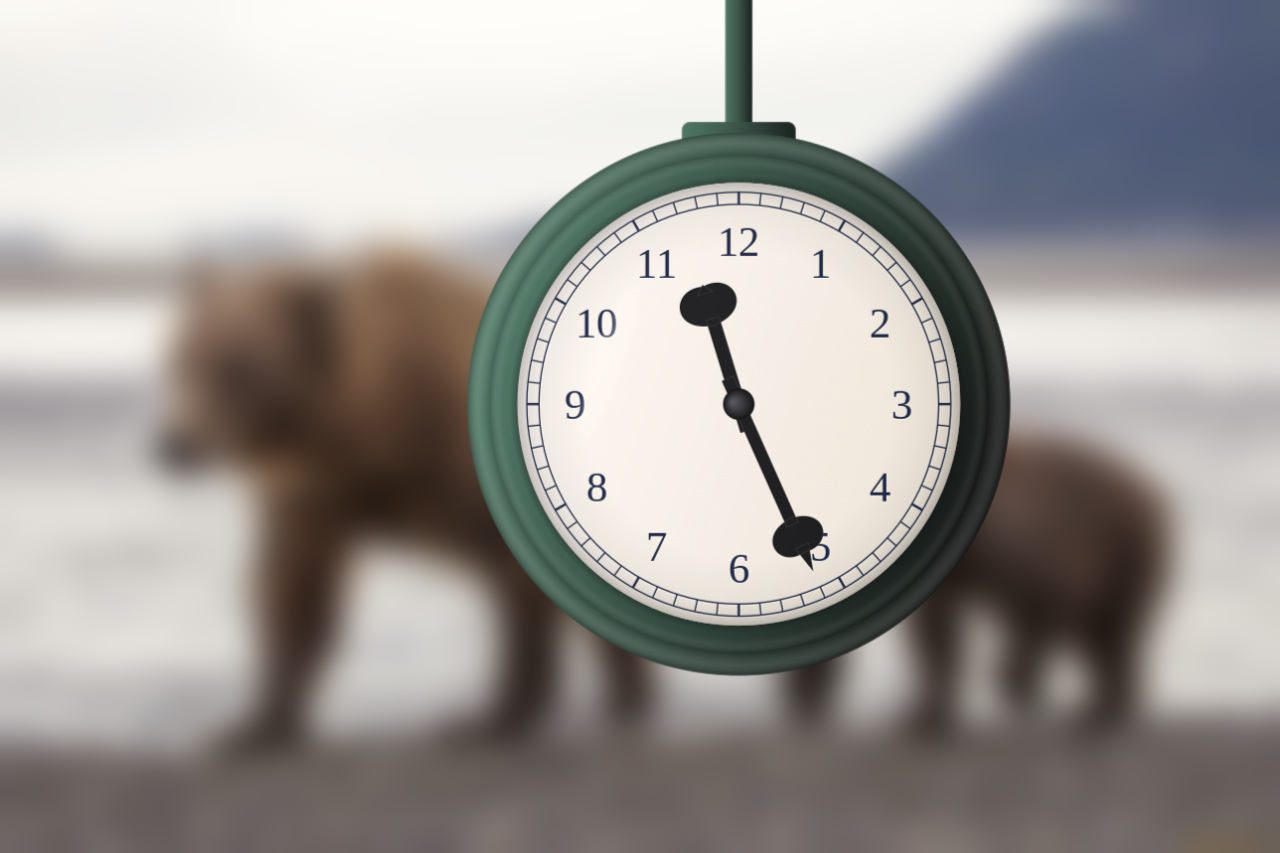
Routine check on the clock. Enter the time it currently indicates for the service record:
11:26
